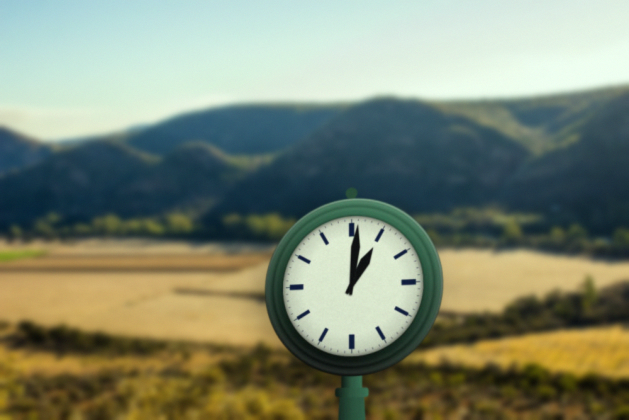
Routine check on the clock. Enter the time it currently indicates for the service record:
1:01
